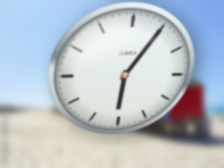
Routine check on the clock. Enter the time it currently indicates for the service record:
6:05
